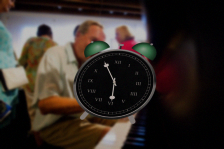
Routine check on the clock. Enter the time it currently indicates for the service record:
5:55
